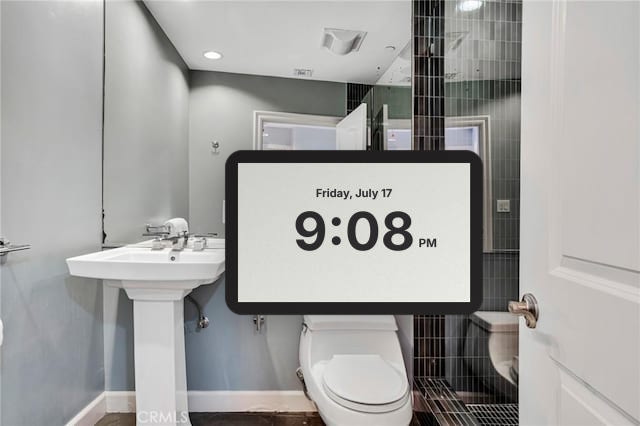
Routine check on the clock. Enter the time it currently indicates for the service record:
9:08
